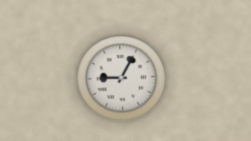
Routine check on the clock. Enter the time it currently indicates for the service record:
9:05
